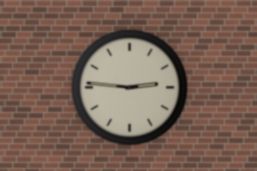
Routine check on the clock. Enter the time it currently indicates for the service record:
2:46
